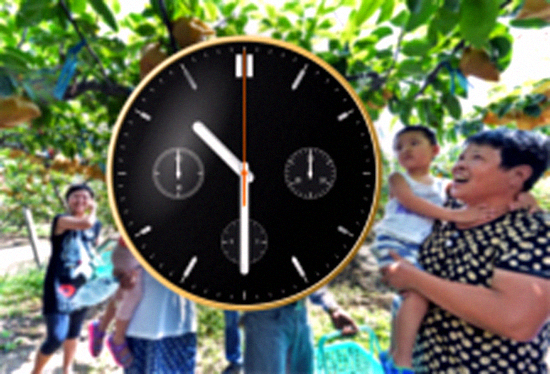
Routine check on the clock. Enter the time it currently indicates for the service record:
10:30
